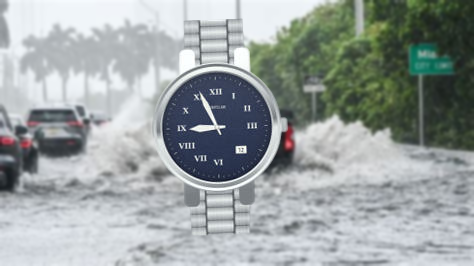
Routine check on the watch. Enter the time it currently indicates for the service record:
8:56
